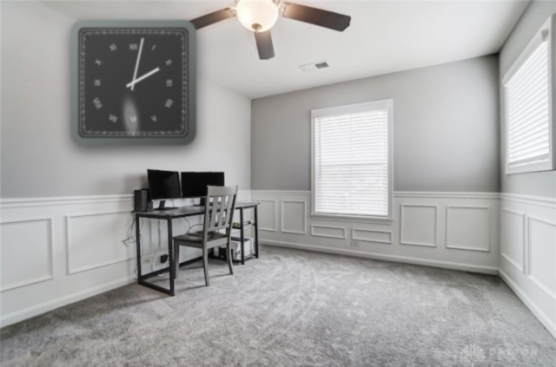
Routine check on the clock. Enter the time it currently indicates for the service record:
2:02
